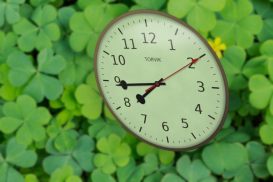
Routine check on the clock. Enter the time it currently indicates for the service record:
7:44:10
